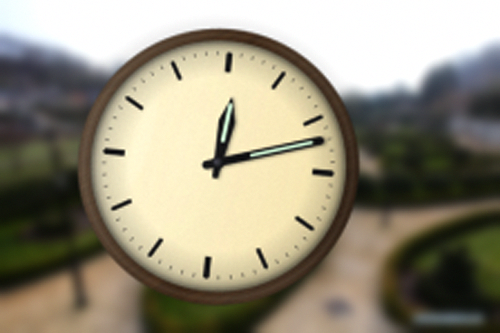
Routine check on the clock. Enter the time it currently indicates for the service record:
12:12
